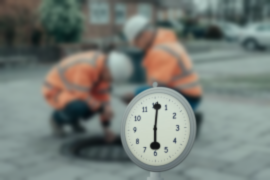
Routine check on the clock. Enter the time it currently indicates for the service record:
6:01
